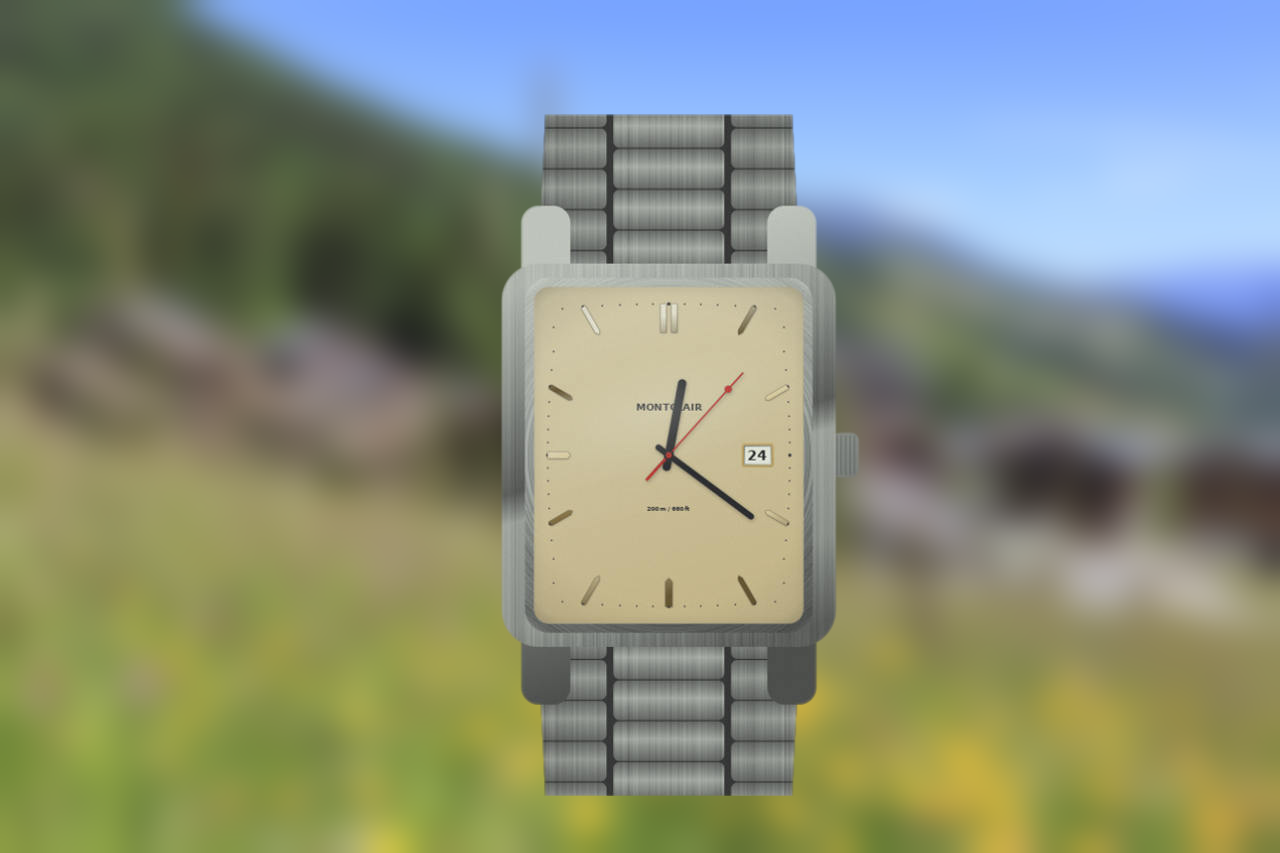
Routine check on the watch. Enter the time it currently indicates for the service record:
12:21:07
